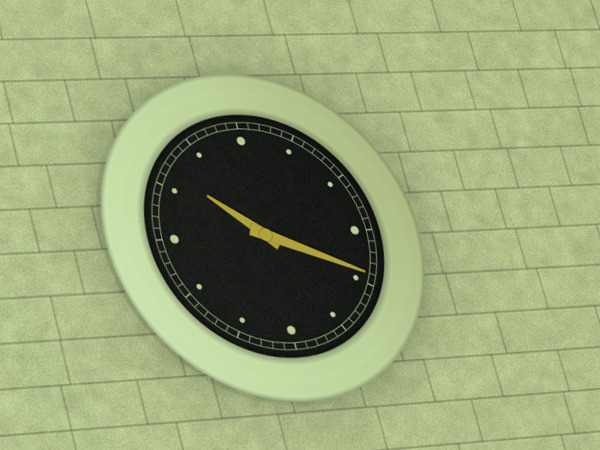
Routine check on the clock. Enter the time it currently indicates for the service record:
10:19
